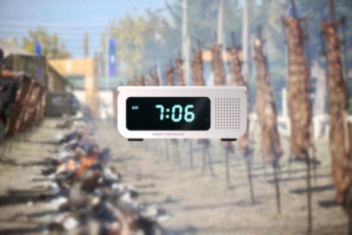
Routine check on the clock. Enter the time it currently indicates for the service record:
7:06
